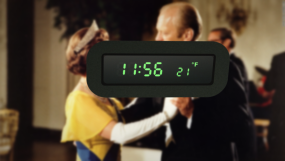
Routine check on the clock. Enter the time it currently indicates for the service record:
11:56
